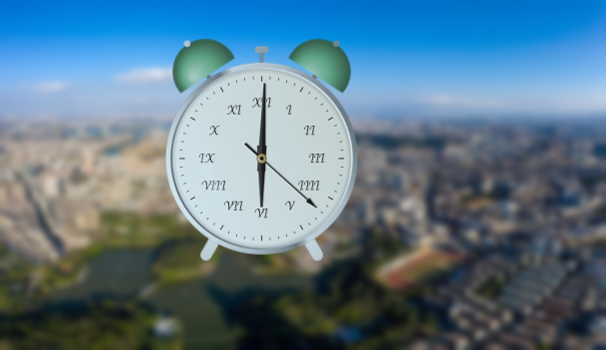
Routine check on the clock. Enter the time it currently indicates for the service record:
6:00:22
